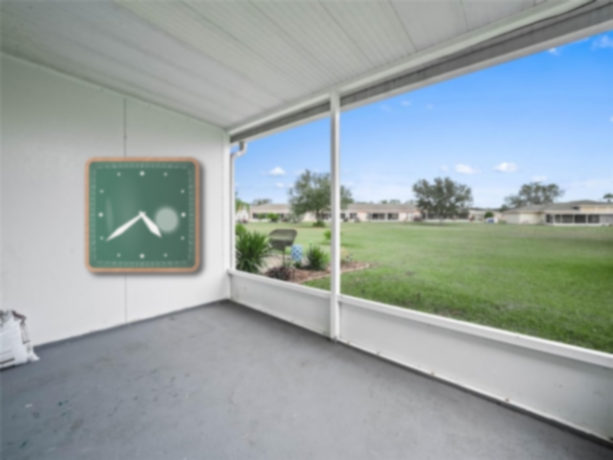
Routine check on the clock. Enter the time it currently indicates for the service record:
4:39
